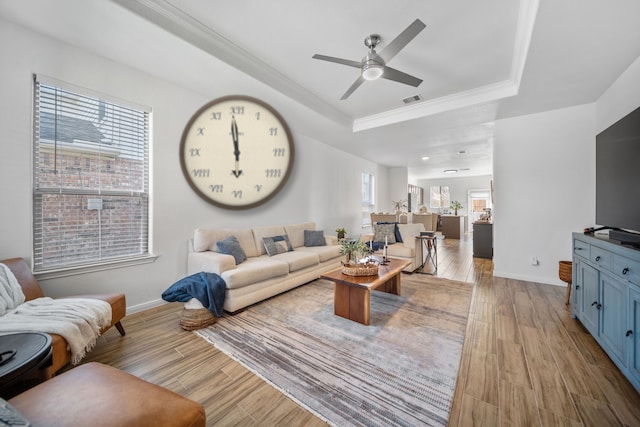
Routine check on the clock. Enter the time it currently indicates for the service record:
5:59
